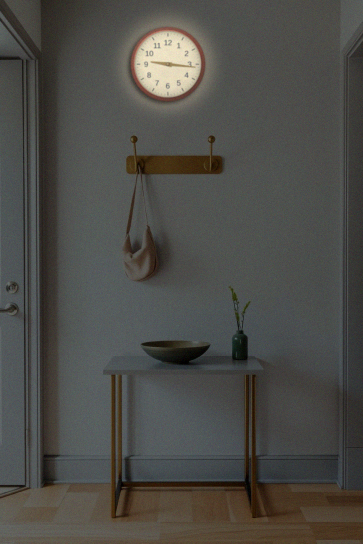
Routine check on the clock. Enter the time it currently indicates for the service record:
9:16
